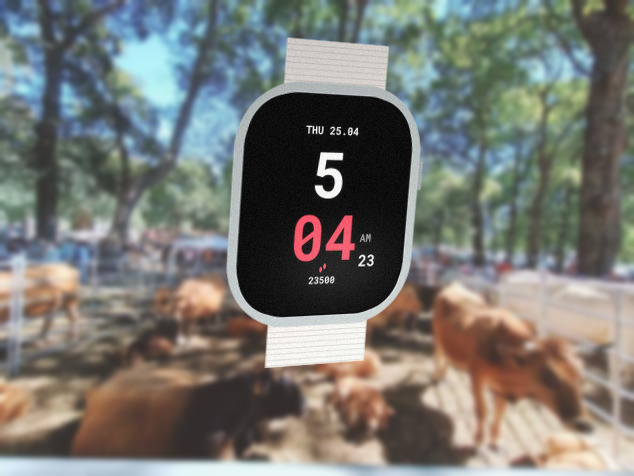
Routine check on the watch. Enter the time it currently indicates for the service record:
5:04:23
